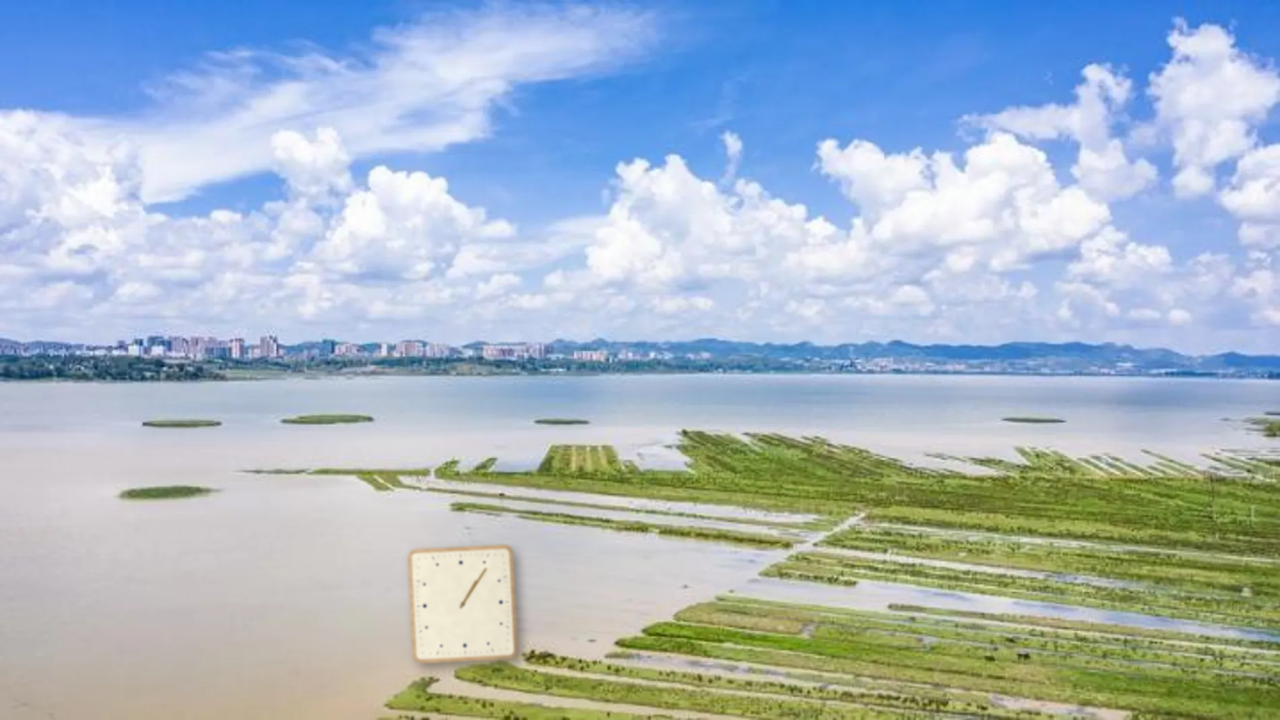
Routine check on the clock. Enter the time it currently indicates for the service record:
1:06
